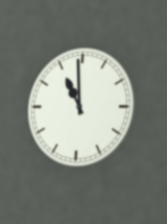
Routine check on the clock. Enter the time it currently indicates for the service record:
10:59
